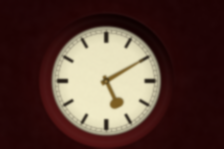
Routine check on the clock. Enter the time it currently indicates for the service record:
5:10
